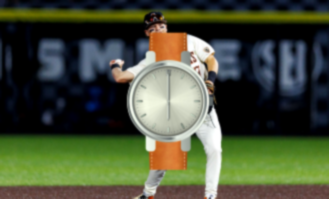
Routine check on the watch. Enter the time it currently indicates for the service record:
6:00
